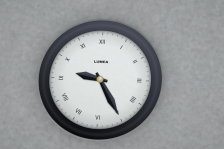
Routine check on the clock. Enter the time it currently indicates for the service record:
9:25
